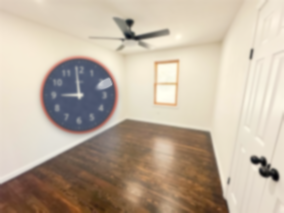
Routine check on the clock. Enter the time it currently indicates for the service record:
8:59
